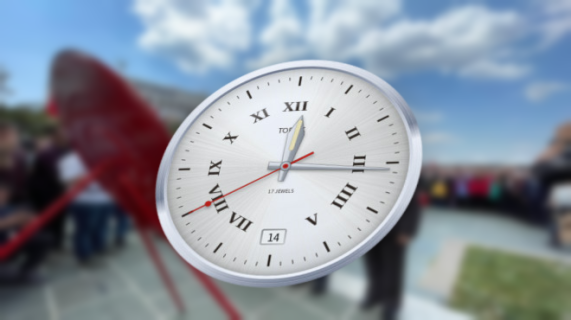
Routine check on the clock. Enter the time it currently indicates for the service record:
12:15:40
